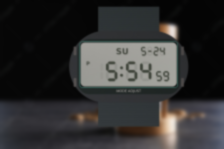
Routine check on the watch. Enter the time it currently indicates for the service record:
5:54:59
